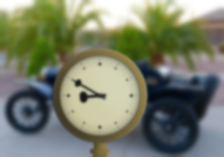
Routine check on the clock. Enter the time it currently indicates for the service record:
8:50
